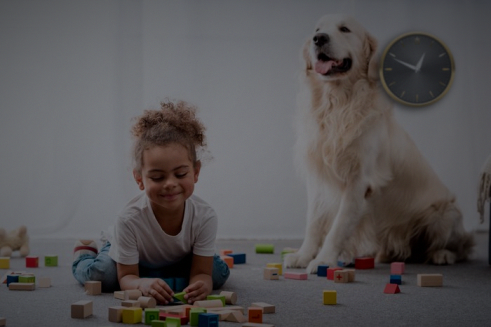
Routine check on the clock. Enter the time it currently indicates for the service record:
12:49
